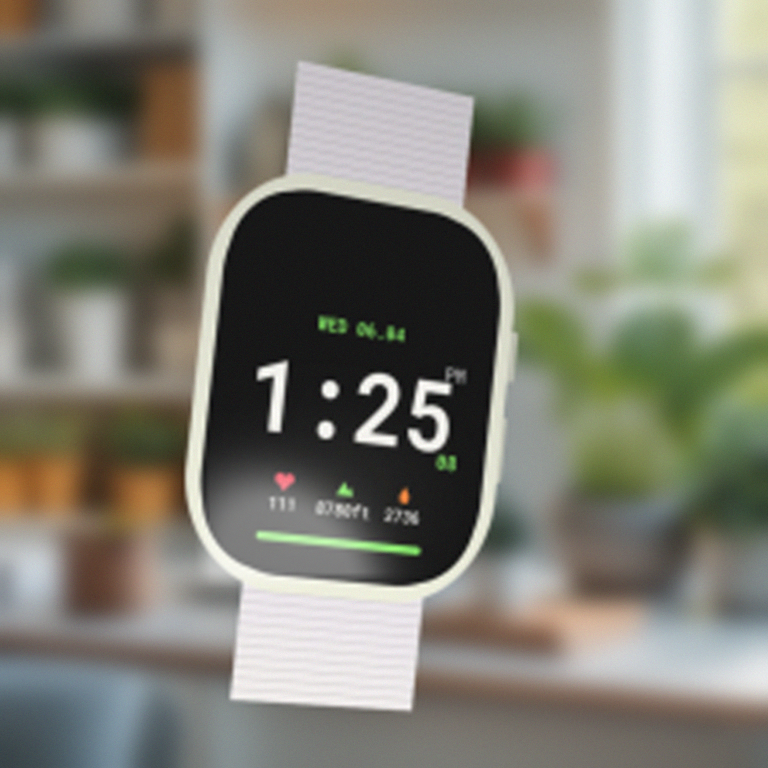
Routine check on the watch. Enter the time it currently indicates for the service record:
1:25
